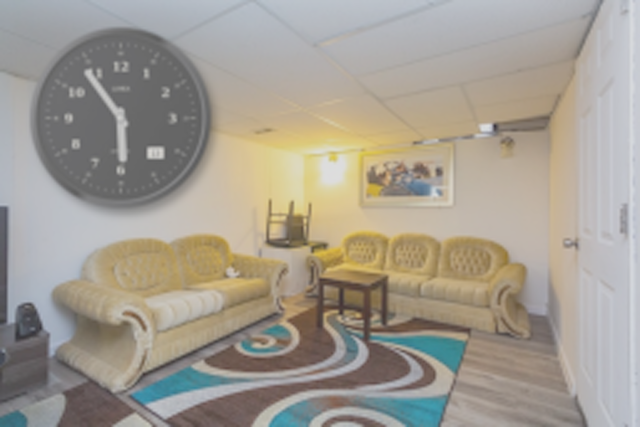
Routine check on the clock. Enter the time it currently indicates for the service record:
5:54
